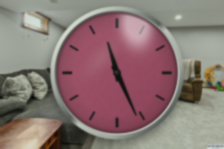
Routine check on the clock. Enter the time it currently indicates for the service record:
11:26
